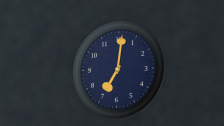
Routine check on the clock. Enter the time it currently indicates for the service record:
7:01
